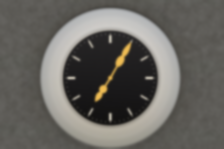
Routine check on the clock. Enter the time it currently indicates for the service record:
7:05
